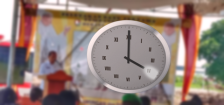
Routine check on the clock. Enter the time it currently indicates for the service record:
4:00
